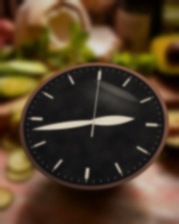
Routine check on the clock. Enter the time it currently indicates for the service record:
2:43:00
